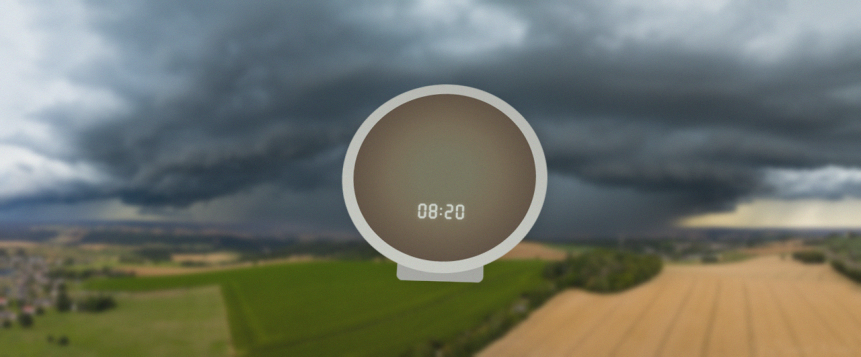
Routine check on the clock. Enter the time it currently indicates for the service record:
8:20
